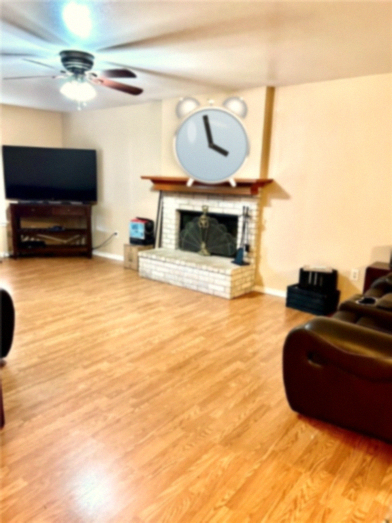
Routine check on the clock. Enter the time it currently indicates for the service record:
3:58
